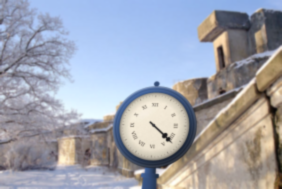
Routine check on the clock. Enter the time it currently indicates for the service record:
4:22
